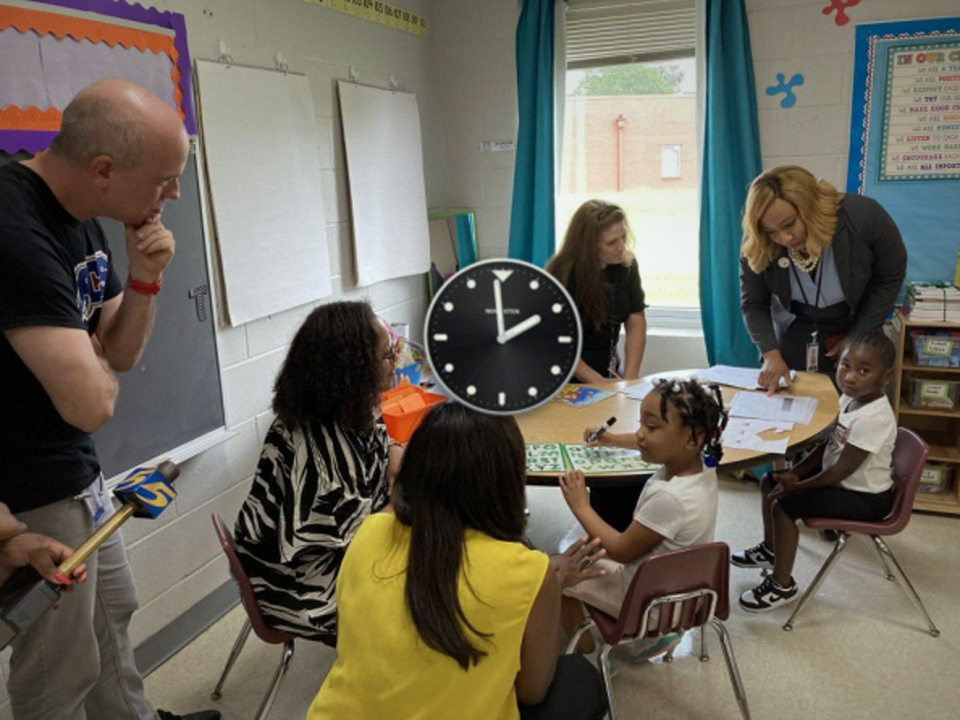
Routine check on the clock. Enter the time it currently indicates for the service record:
1:59
